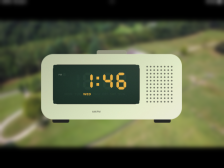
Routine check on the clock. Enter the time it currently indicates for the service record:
1:46
